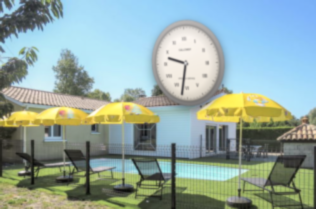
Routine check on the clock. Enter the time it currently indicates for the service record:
9:32
